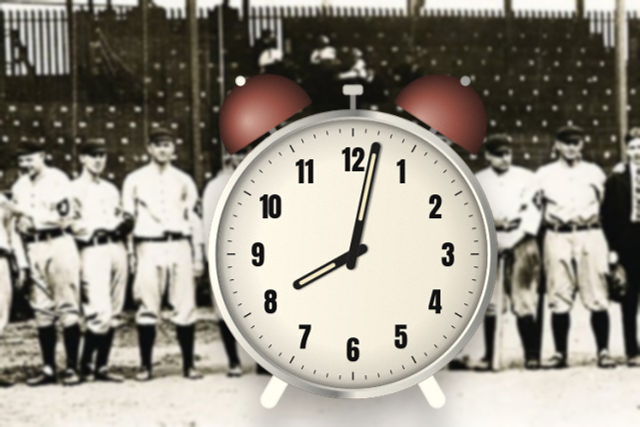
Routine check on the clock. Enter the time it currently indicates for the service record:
8:02
